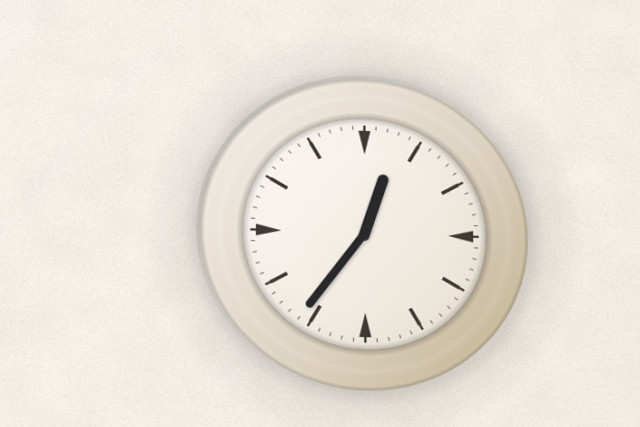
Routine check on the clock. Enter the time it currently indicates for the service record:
12:36
